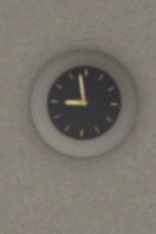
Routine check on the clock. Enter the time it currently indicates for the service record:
8:58
